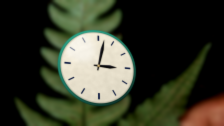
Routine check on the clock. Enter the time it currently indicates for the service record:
3:02
